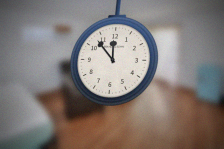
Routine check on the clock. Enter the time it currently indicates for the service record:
11:53
